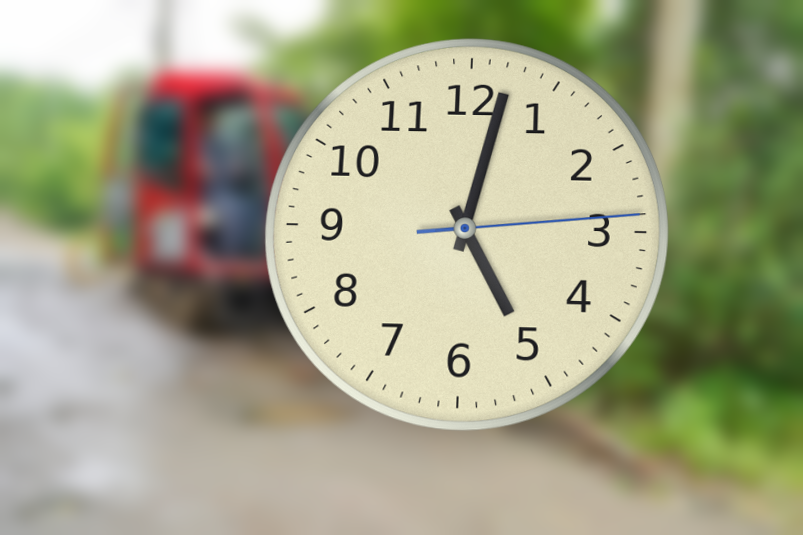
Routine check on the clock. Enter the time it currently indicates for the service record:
5:02:14
